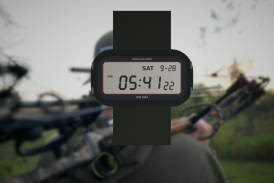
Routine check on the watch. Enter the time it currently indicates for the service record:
5:41:22
